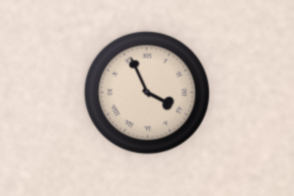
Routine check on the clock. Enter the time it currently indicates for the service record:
3:56
